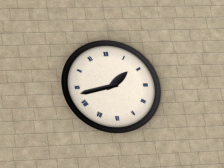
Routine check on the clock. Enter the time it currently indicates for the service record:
1:43
